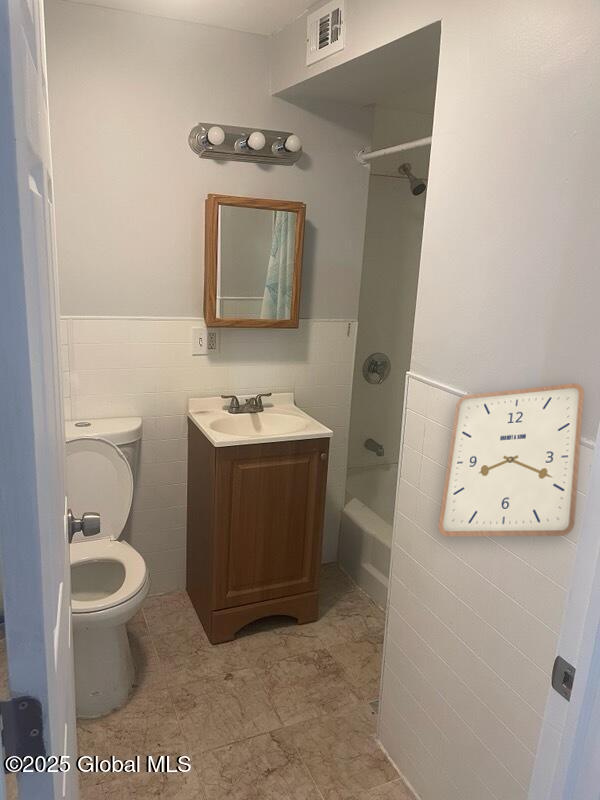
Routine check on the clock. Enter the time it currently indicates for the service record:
8:19
